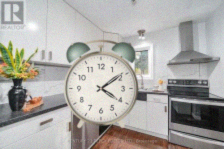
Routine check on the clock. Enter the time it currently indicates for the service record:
4:09
